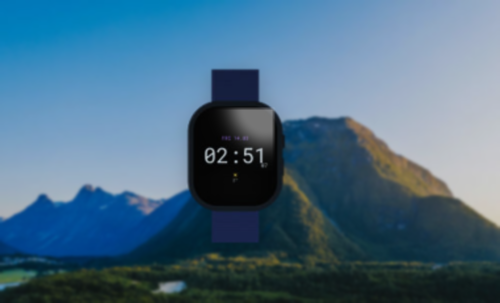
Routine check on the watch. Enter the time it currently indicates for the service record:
2:51
